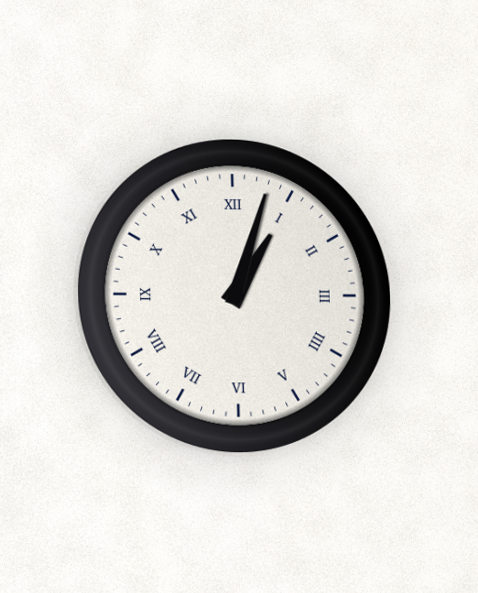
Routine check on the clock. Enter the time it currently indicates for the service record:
1:03
